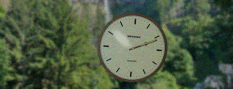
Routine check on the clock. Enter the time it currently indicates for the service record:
2:11
